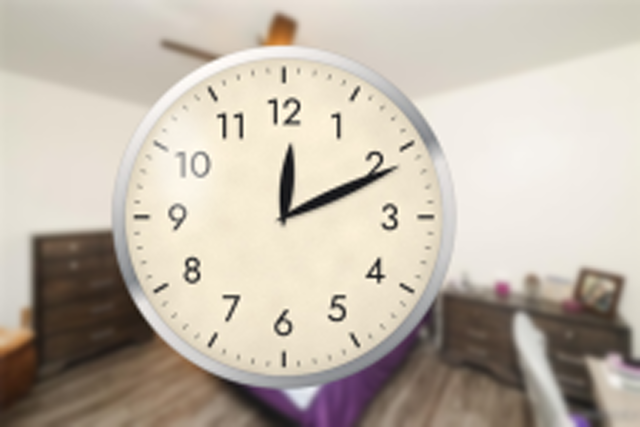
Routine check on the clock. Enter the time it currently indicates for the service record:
12:11
